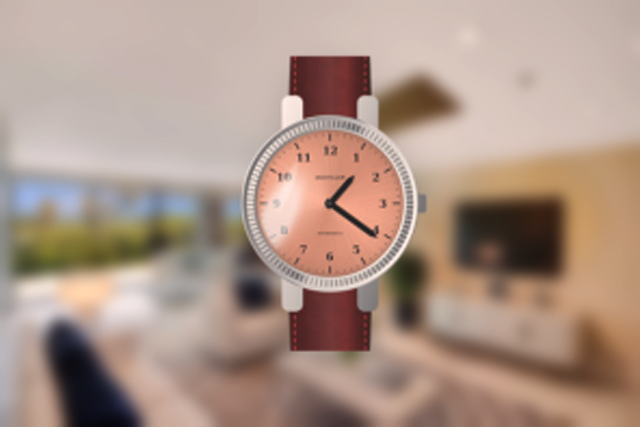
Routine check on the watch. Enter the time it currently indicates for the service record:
1:21
